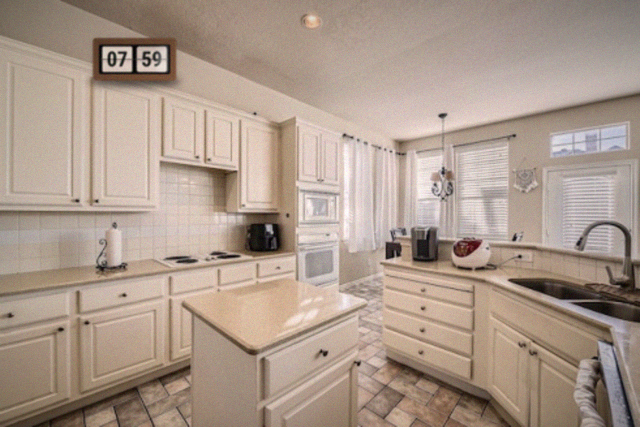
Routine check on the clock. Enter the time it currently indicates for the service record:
7:59
